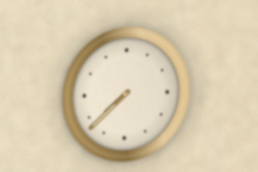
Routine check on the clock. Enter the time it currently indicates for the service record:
7:38
